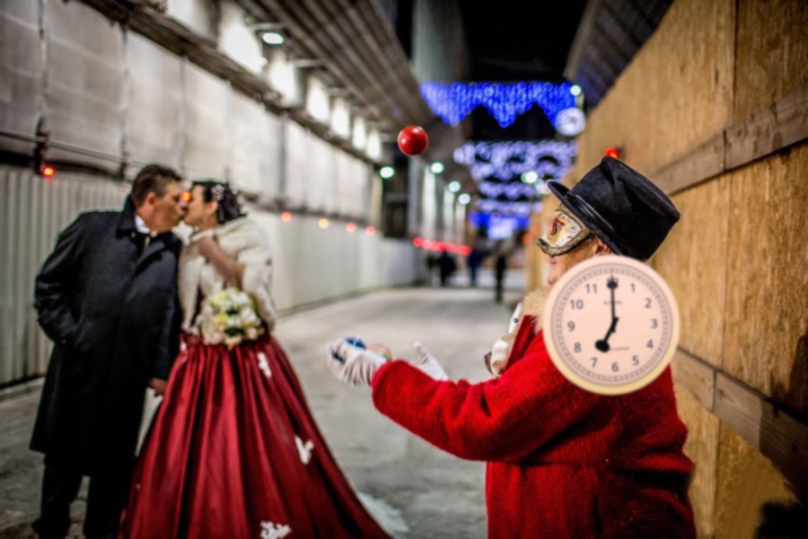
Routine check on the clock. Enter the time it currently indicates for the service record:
7:00
